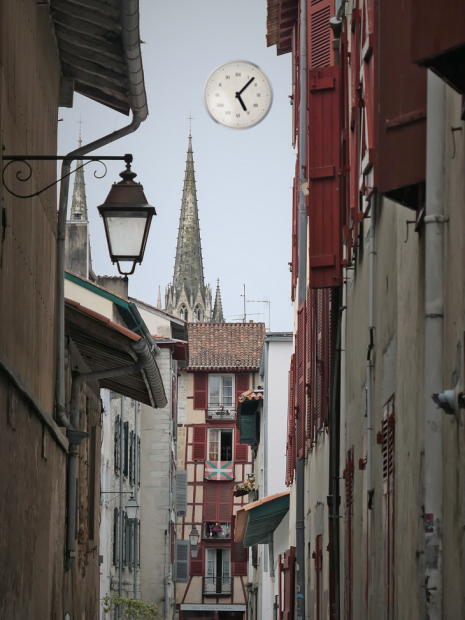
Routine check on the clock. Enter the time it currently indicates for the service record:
5:07
